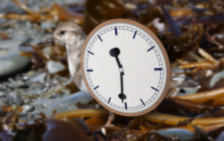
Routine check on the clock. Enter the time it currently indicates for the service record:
11:31
